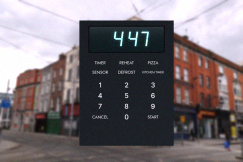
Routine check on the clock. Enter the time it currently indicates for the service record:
4:47
